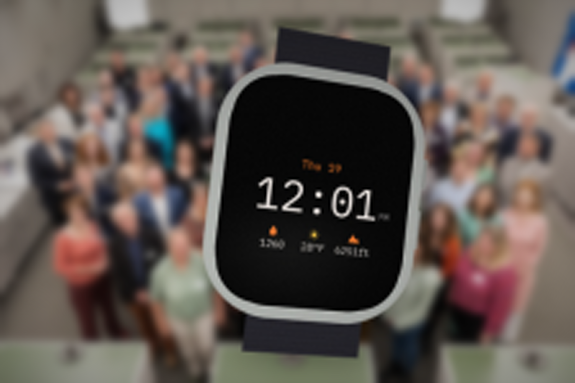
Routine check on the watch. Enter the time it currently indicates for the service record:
12:01
